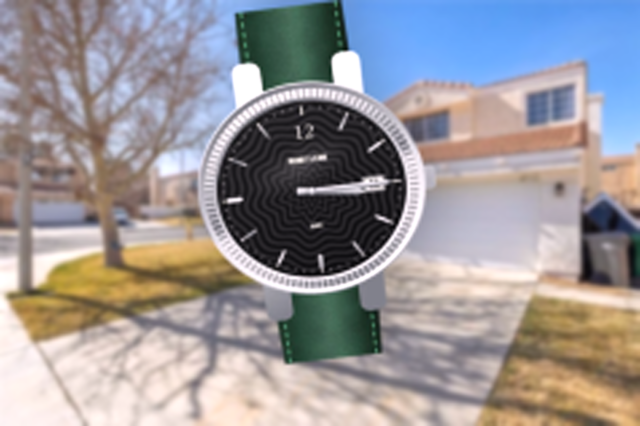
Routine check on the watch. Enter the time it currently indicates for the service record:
3:15
